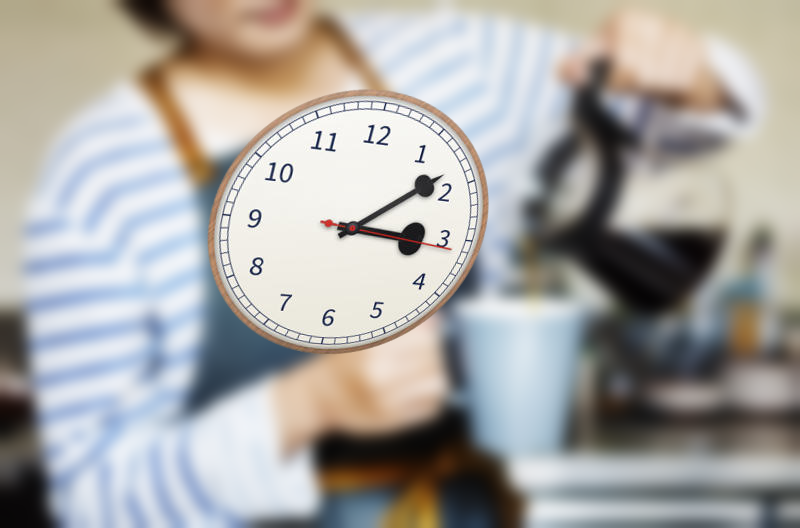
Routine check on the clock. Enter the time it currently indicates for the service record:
3:08:16
